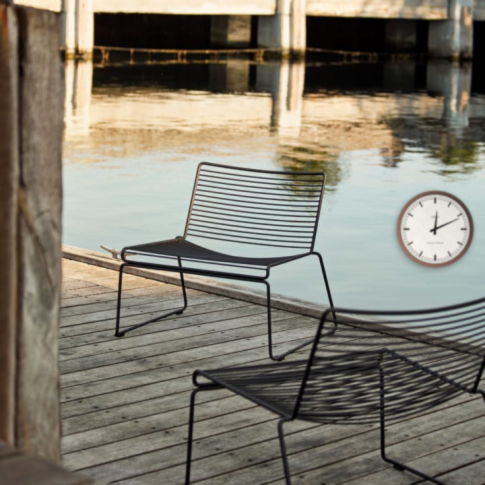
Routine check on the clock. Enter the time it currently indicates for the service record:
12:11
